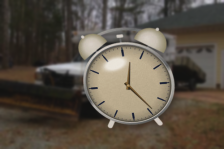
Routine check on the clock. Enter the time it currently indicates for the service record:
12:24
